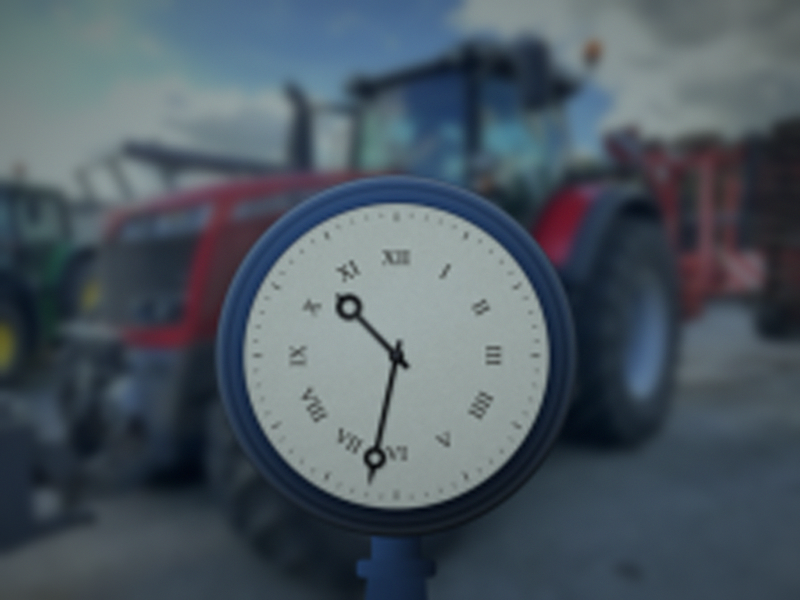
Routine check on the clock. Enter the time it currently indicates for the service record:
10:32
